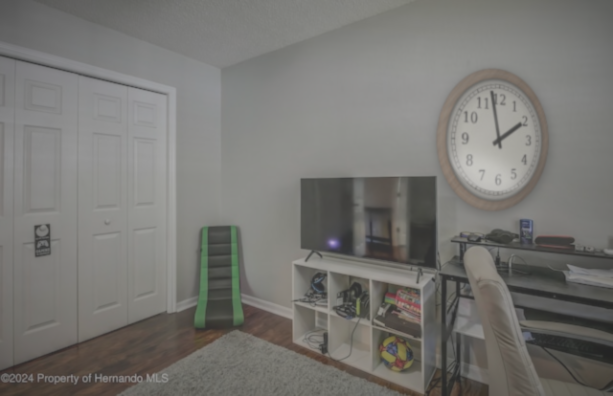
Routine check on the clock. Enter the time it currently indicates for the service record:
1:58
